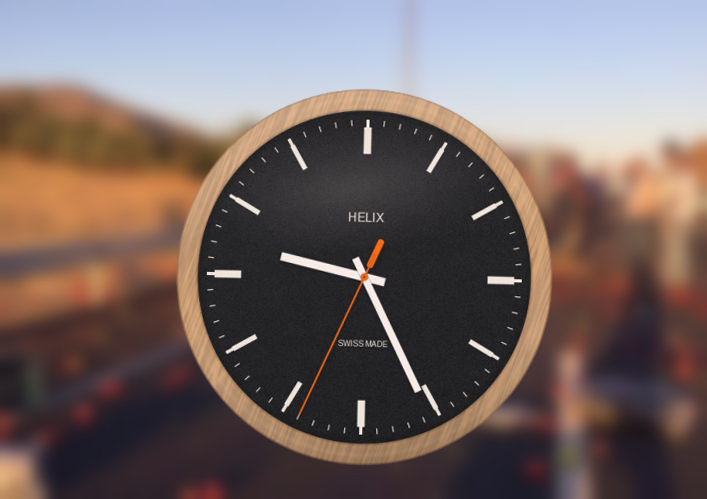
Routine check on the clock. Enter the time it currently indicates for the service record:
9:25:34
